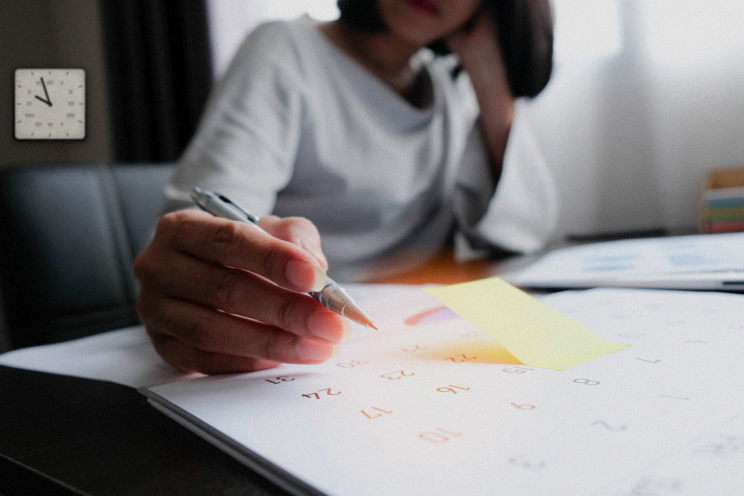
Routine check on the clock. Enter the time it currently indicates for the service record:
9:57
